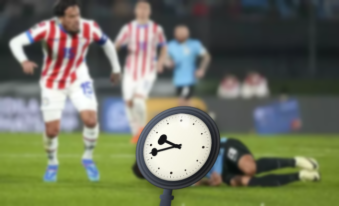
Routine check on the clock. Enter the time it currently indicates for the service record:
9:42
